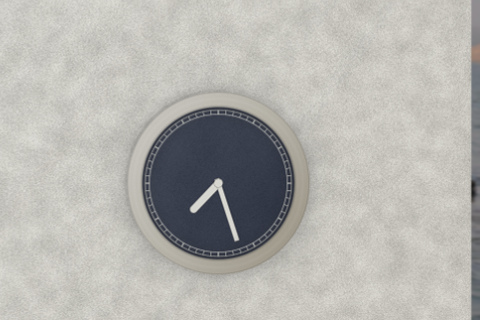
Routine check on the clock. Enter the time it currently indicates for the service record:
7:27
